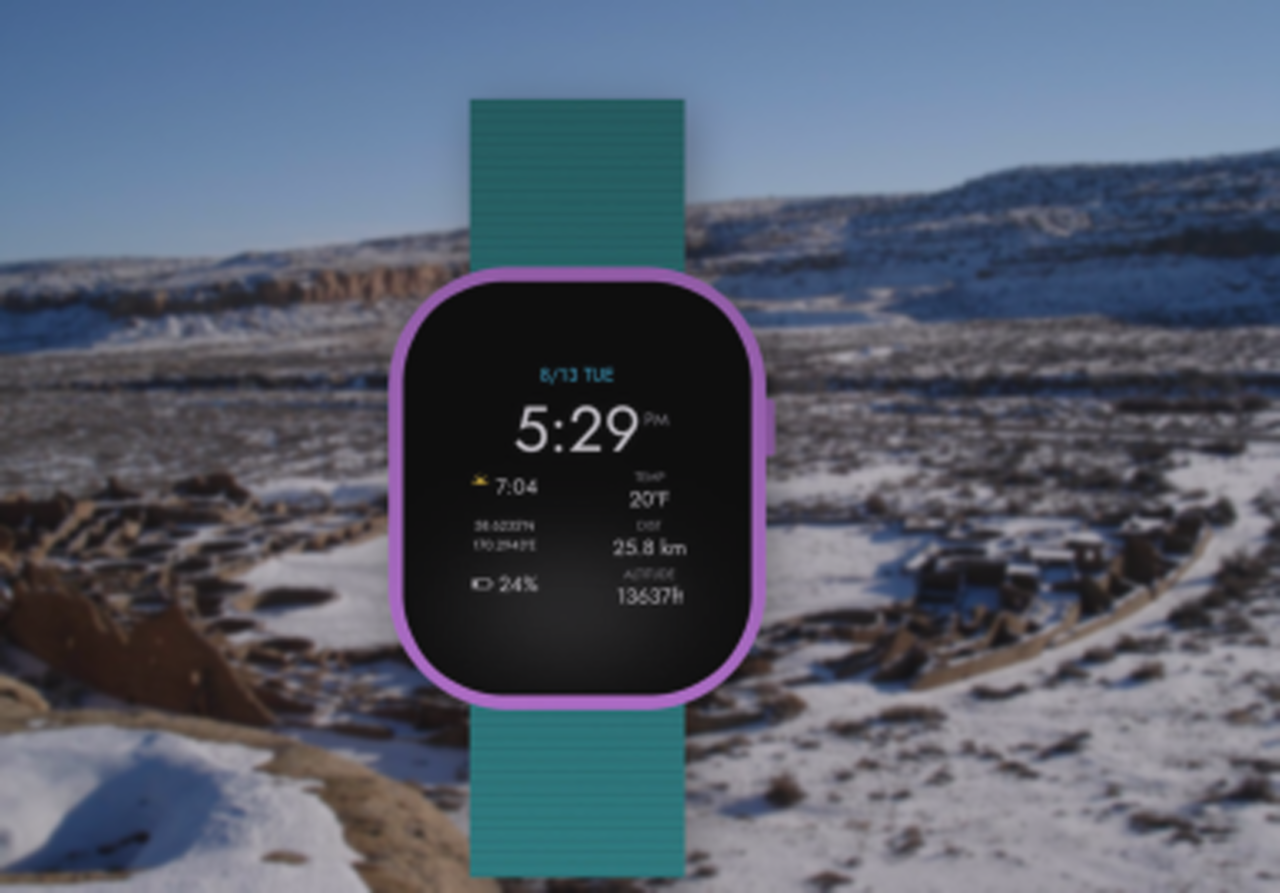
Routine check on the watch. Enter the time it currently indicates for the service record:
5:29
